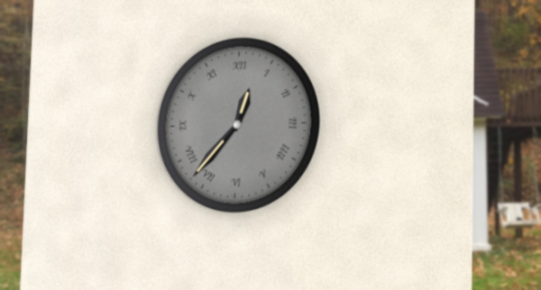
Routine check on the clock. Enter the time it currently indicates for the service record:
12:37
